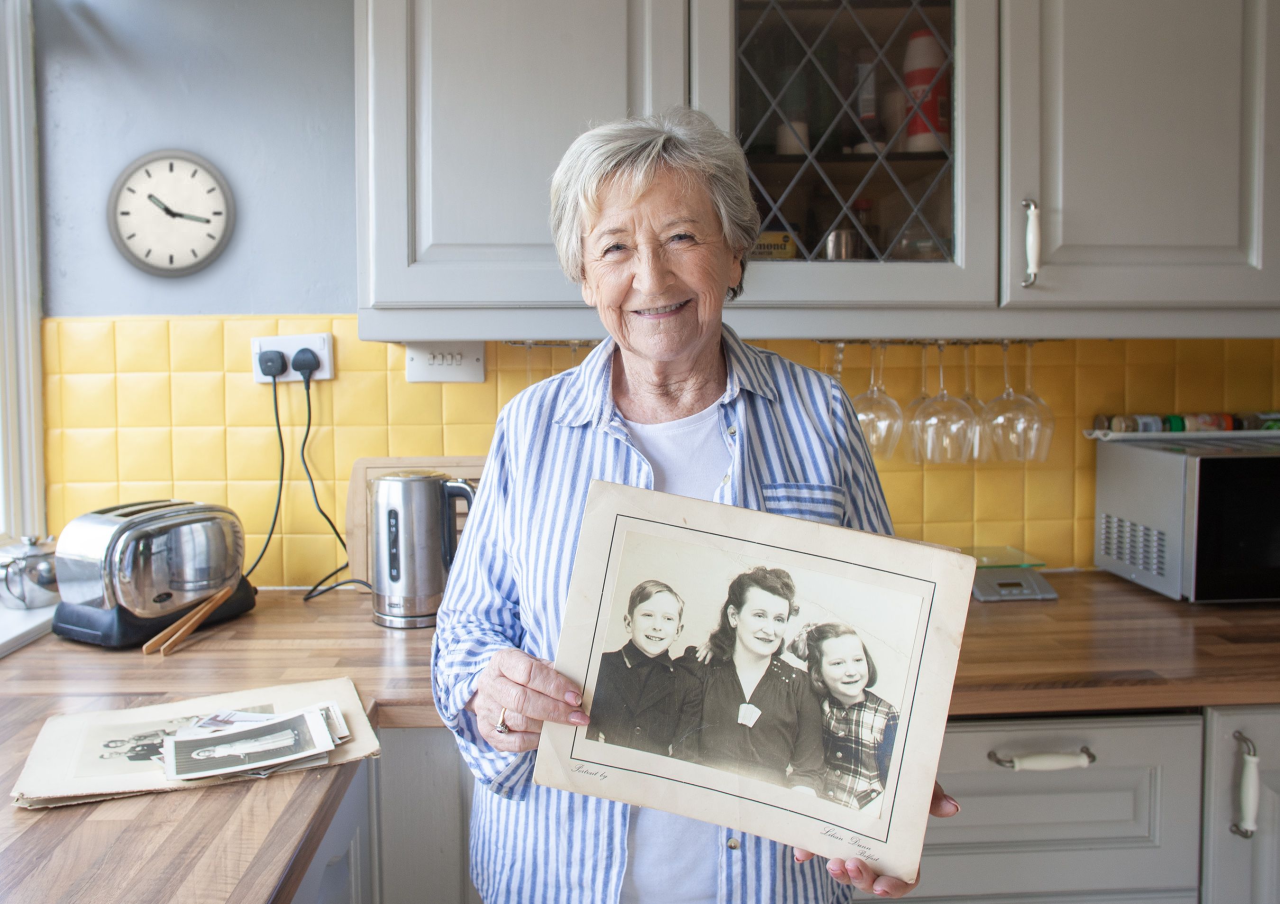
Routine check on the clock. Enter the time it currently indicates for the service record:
10:17
